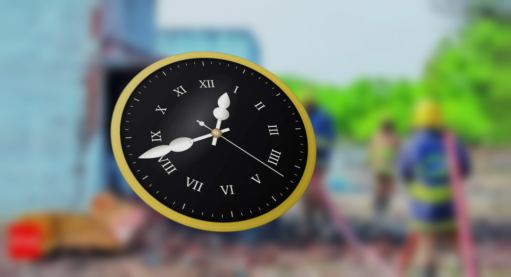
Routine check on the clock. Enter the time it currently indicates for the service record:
12:42:22
